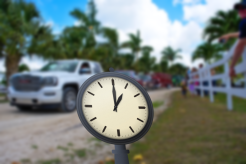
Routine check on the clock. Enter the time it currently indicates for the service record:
1:00
